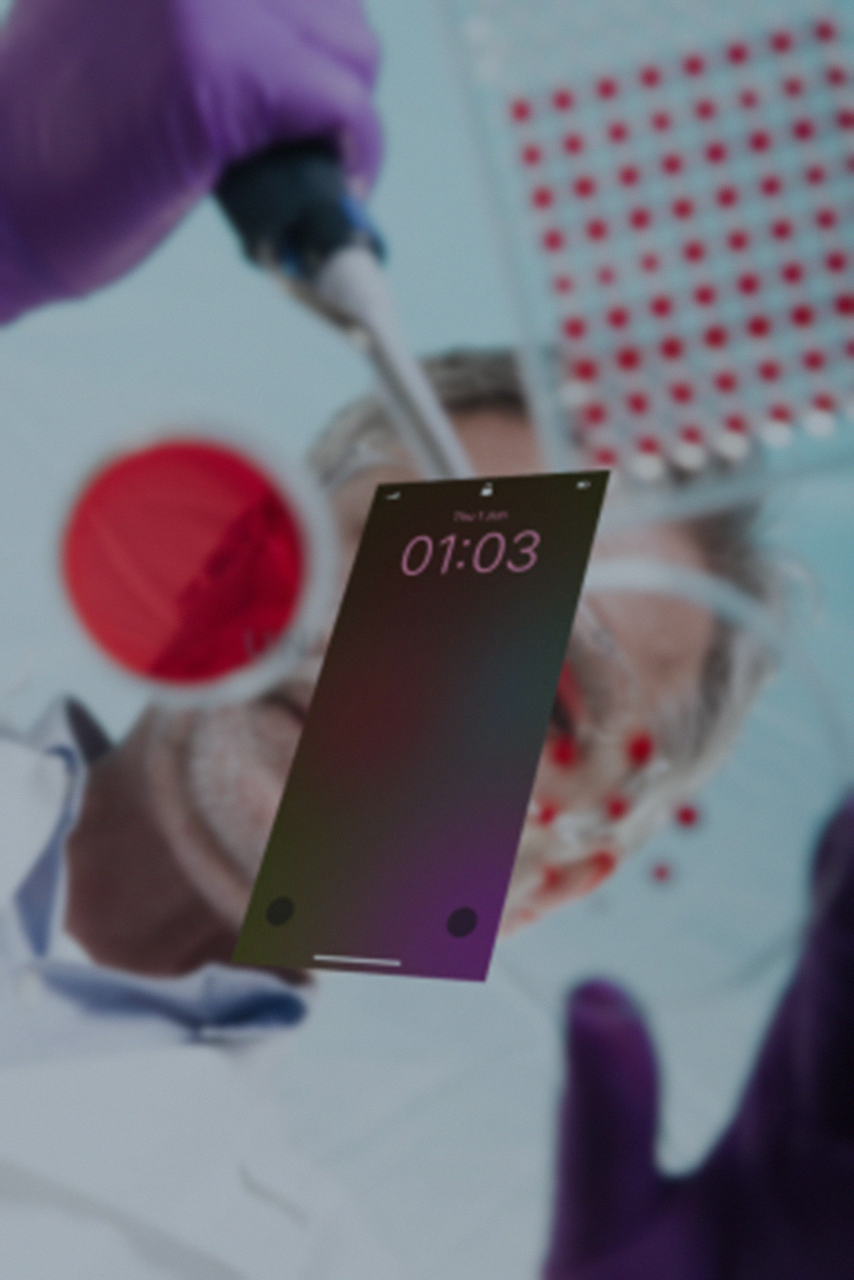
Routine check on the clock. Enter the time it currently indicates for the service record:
1:03
